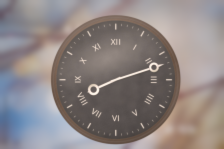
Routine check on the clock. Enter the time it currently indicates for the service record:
8:12
